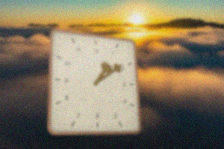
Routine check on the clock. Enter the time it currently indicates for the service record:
1:09
